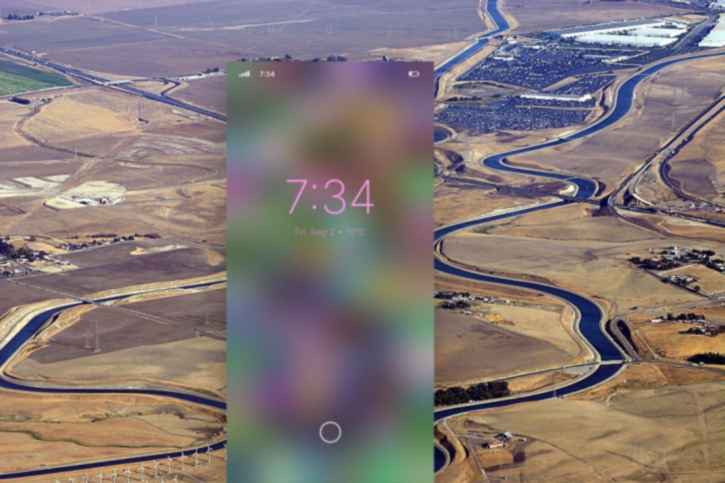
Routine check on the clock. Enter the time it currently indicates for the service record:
7:34
